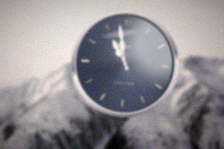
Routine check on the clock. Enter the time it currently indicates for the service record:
10:58
